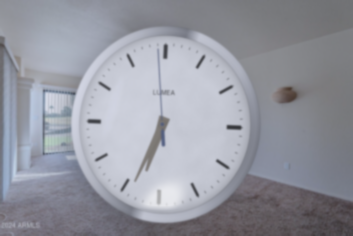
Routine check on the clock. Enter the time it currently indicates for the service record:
6:33:59
